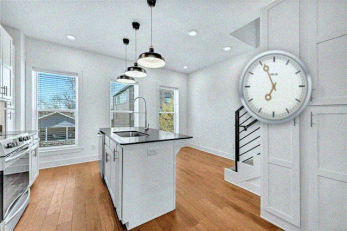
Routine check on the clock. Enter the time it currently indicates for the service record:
6:56
